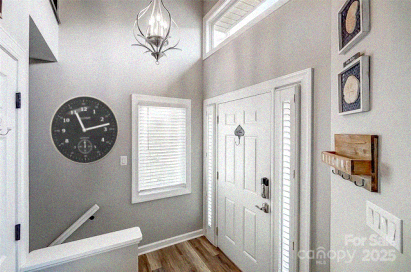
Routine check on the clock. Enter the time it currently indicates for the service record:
11:13
